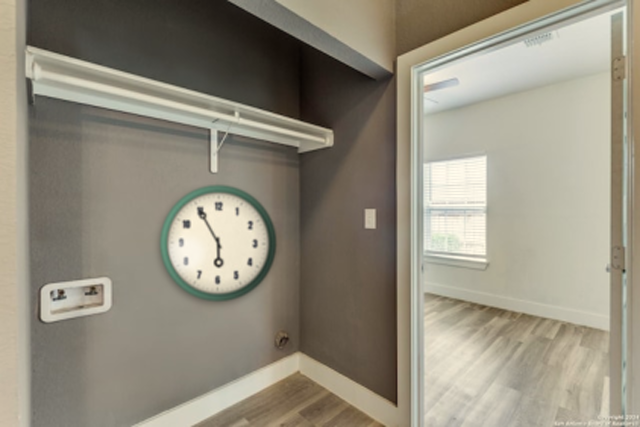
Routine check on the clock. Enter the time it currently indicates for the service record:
5:55
